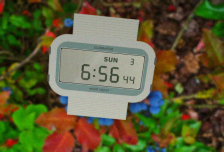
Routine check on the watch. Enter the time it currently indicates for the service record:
6:56:44
